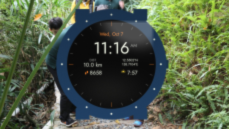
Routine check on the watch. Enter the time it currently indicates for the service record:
11:16
